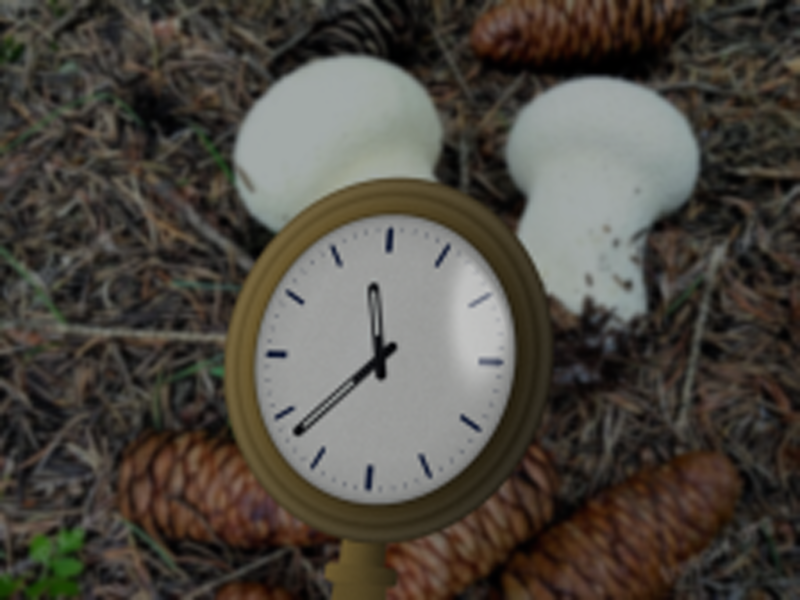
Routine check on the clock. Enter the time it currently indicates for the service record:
11:38
